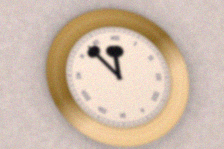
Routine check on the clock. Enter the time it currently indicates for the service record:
11:53
